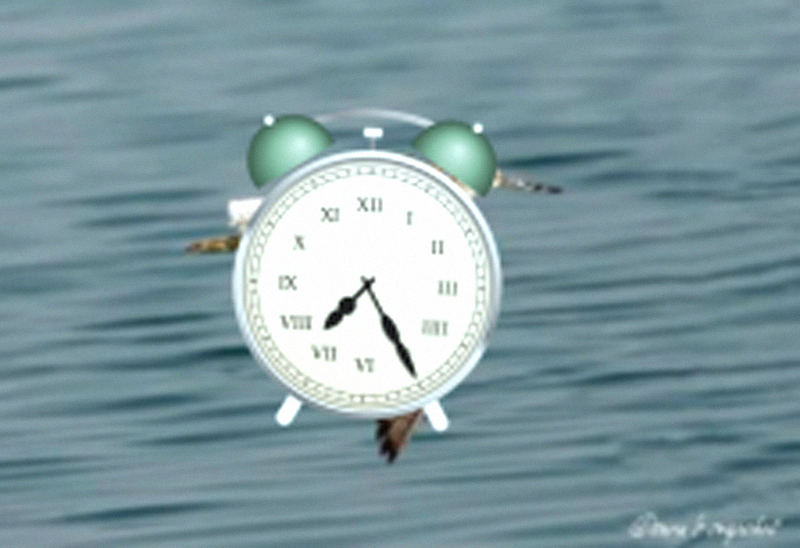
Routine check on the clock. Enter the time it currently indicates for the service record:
7:25
